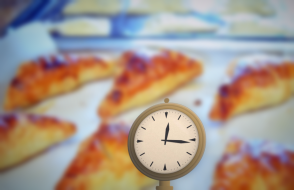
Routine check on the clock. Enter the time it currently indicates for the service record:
12:16
